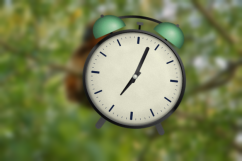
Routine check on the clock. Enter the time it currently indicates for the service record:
7:03
